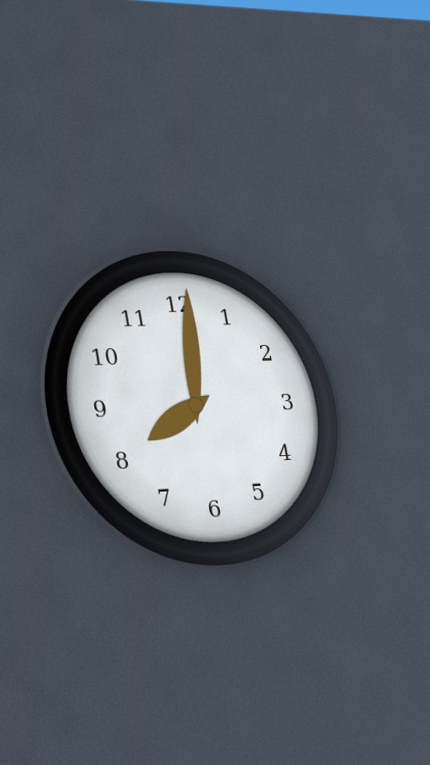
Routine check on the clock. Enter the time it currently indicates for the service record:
8:01
